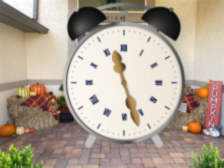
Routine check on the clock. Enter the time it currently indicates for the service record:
11:27
